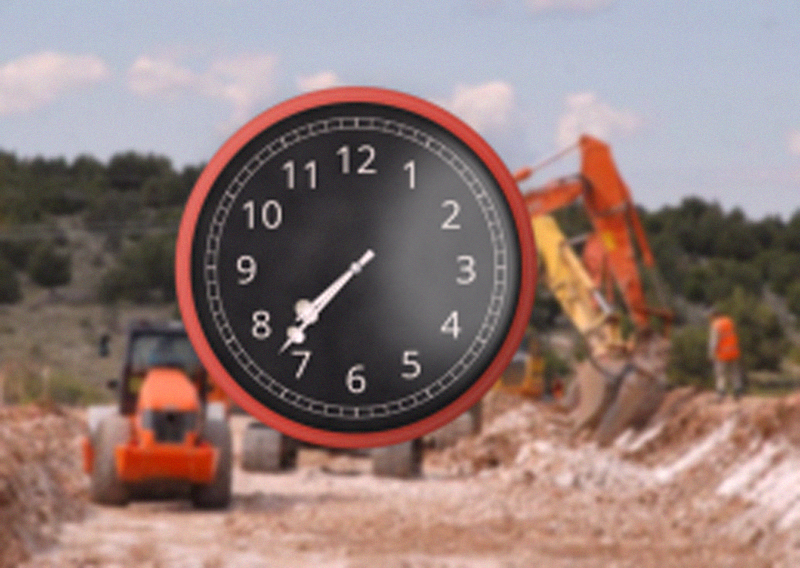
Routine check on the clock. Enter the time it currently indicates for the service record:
7:37
